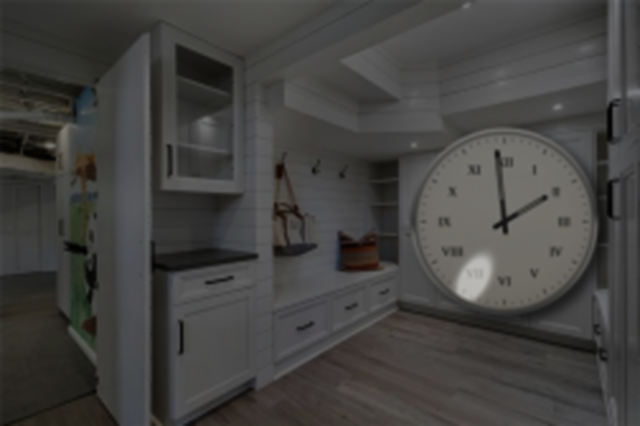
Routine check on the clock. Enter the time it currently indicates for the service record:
1:59
